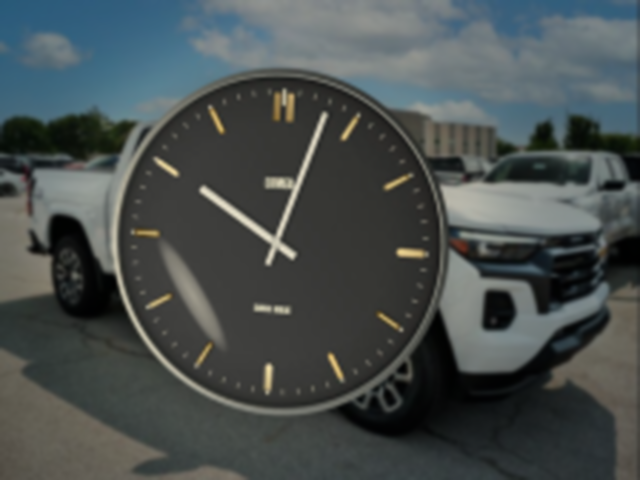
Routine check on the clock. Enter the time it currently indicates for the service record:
10:03
